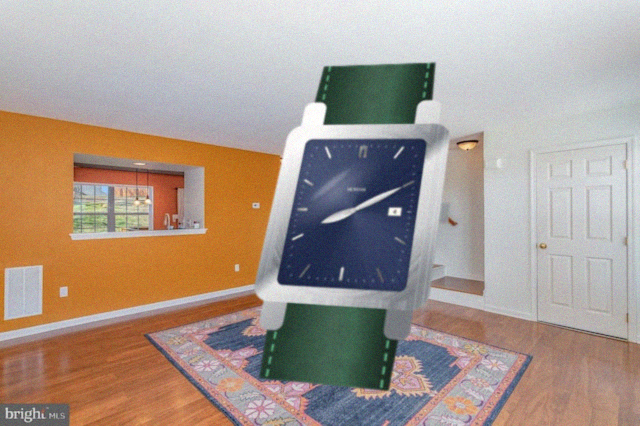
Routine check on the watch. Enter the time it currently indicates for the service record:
8:10
